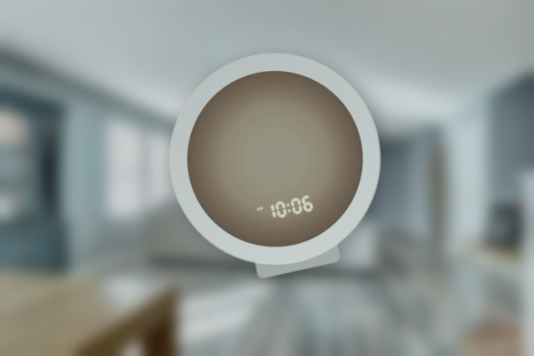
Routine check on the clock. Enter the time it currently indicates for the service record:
10:06
